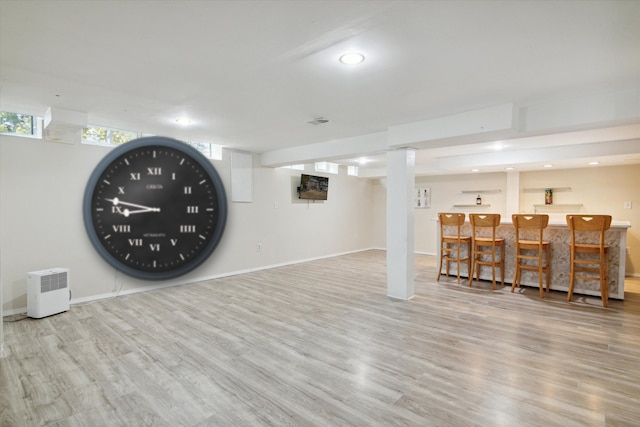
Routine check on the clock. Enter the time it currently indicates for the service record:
8:47
